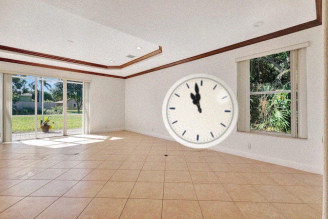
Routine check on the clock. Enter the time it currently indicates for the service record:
10:58
